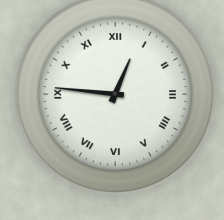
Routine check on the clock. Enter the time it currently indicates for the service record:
12:46
